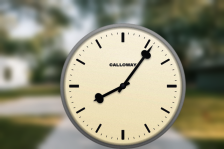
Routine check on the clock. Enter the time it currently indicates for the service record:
8:06
